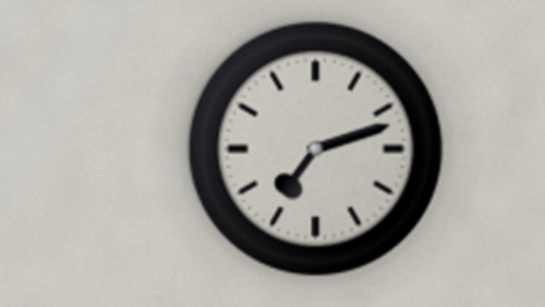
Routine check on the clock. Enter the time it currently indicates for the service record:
7:12
